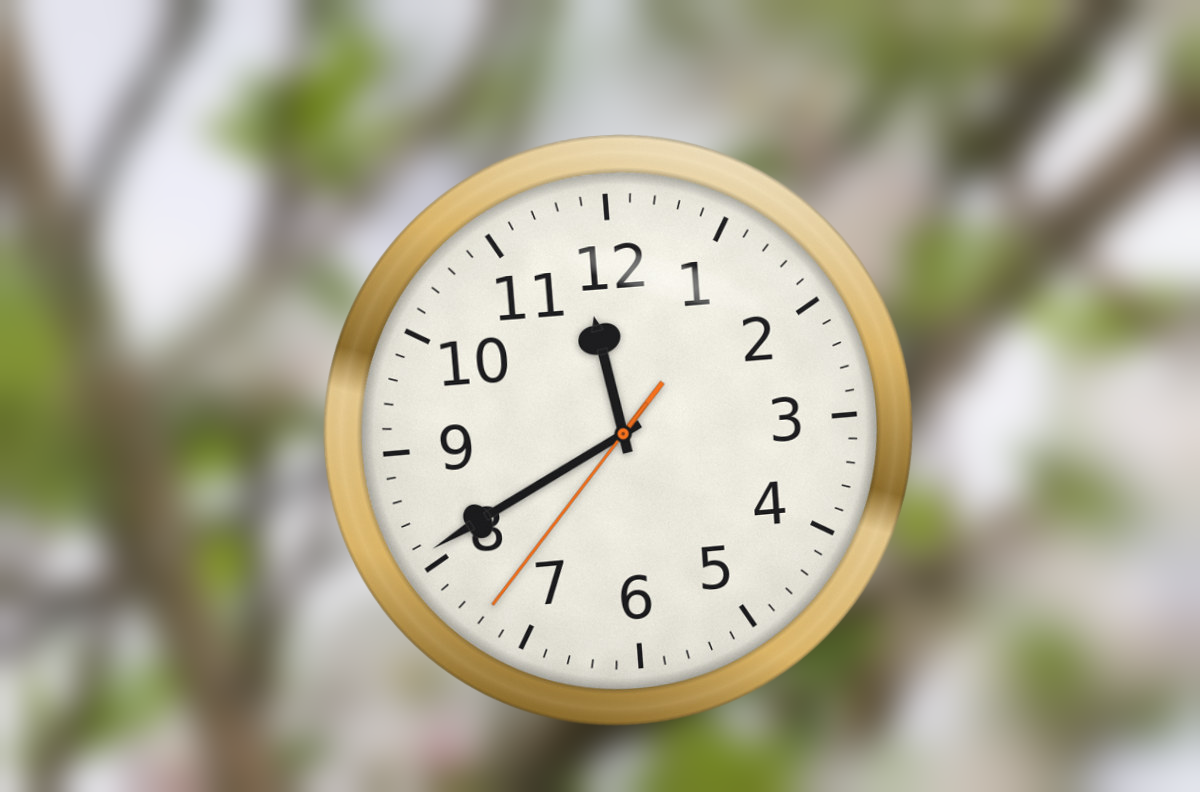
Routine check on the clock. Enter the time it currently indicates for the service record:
11:40:37
